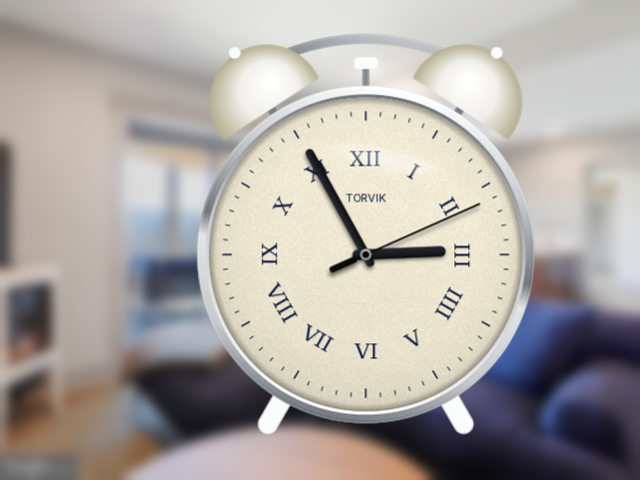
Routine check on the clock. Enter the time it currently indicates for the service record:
2:55:11
